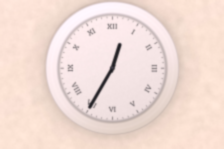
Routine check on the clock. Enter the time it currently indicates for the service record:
12:35
